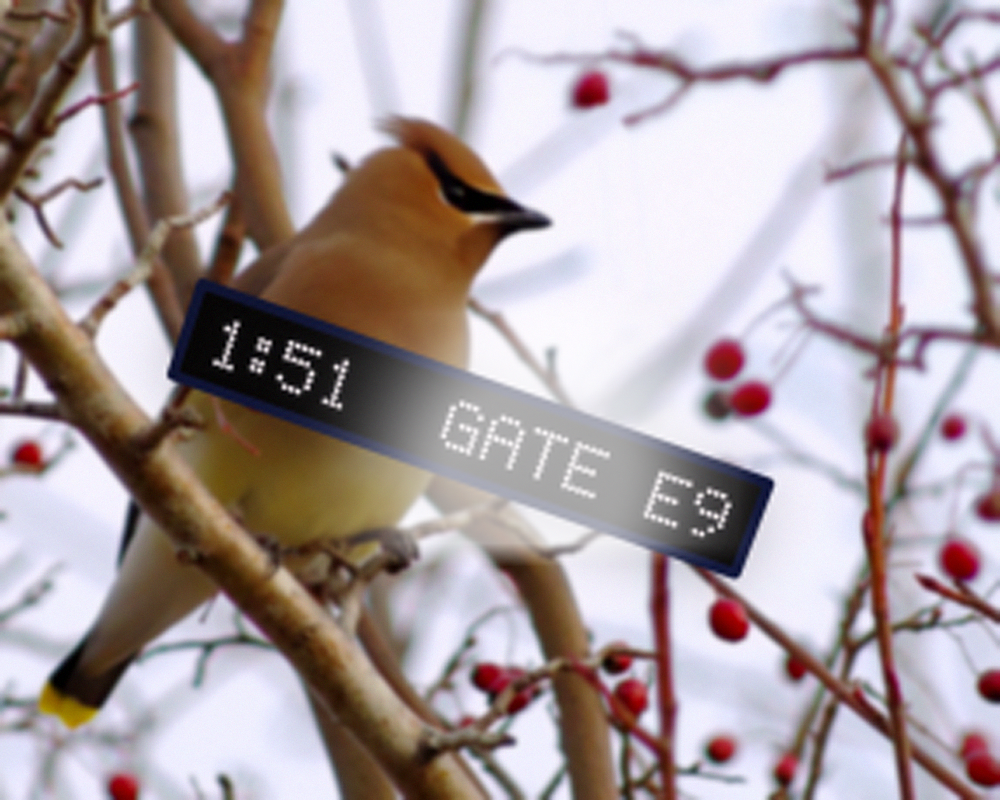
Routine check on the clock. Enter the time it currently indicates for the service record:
1:51
